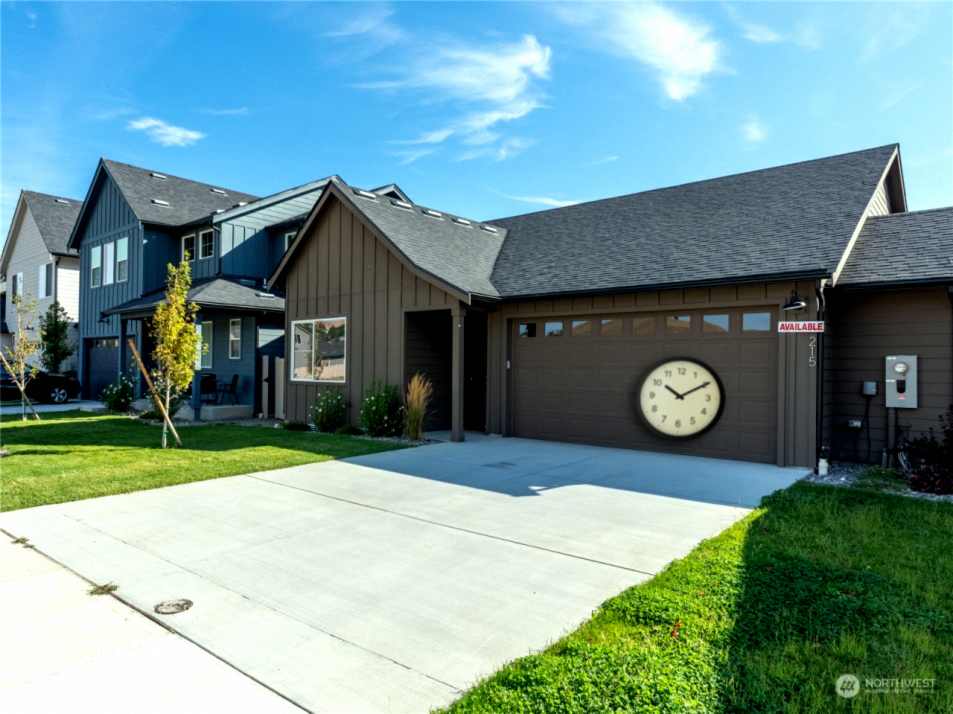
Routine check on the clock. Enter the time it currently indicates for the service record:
10:10
